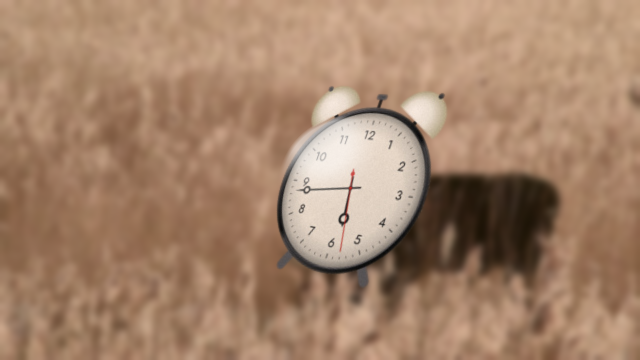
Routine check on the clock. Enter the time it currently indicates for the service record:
5:43:28
